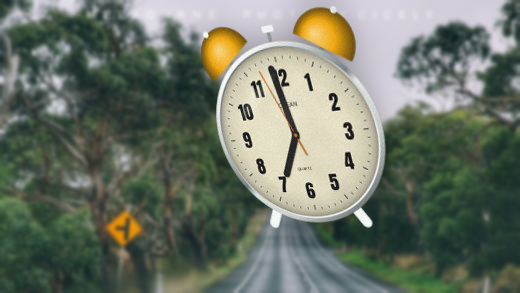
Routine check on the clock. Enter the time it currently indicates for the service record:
6:58:57
